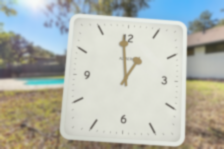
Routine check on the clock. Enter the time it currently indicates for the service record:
12:59
